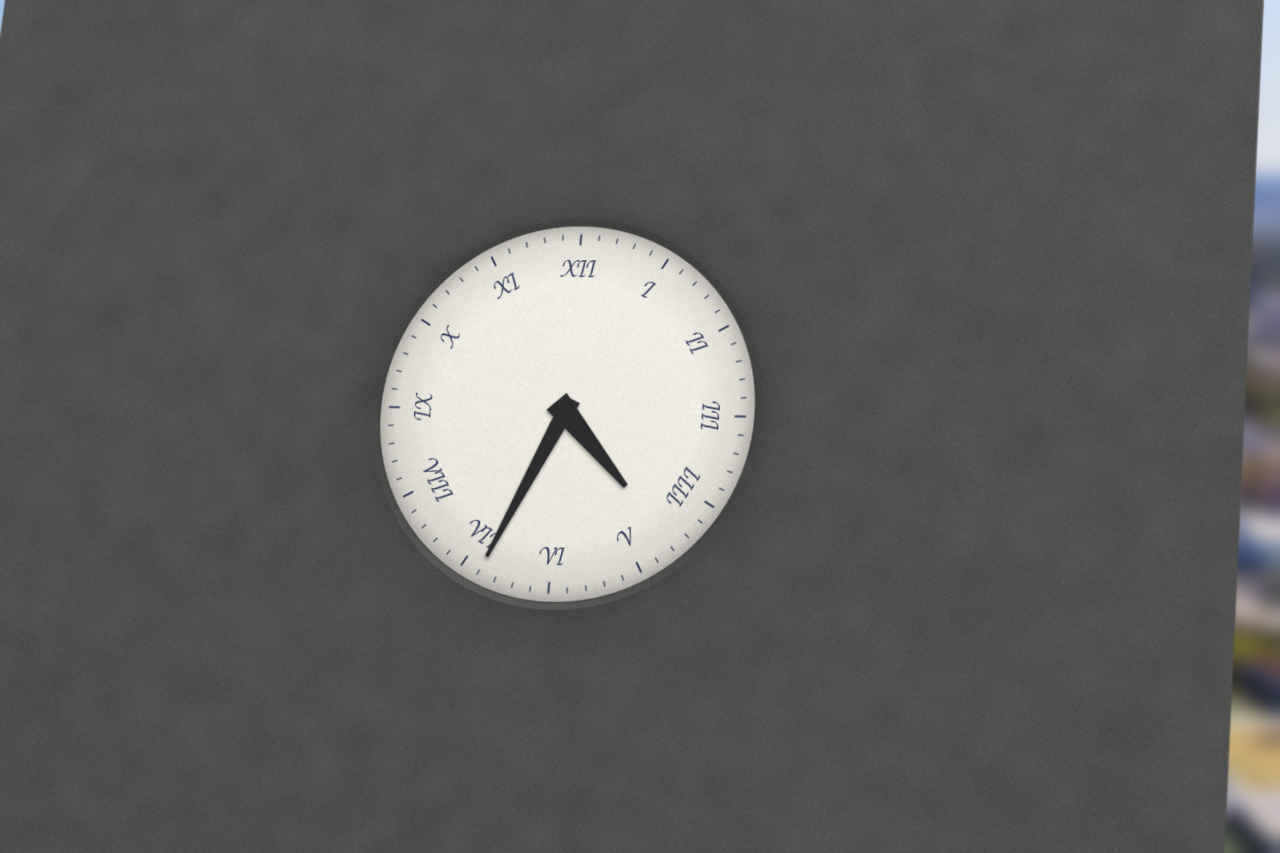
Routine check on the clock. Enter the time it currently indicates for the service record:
4:34
